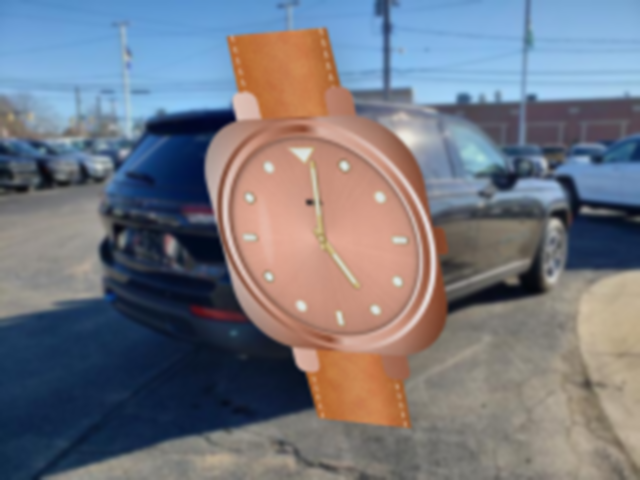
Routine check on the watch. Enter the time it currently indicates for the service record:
5:01
